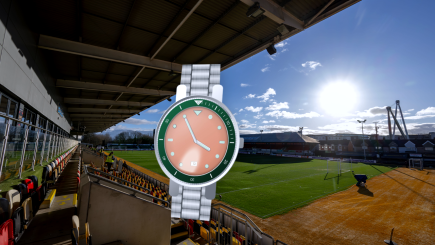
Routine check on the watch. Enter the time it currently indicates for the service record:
3:55
